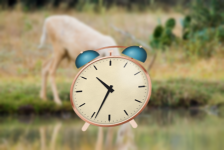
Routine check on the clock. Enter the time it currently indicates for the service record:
10:34
